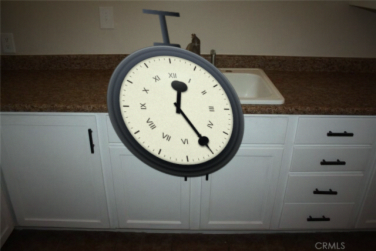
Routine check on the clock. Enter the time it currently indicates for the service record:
12:25
